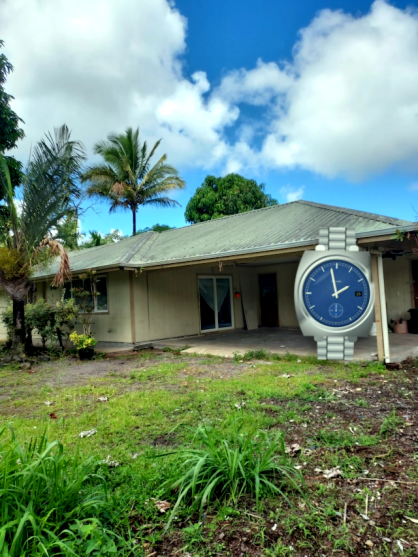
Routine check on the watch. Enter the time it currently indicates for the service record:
1:58
